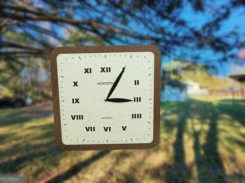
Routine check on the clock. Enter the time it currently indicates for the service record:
3:05
